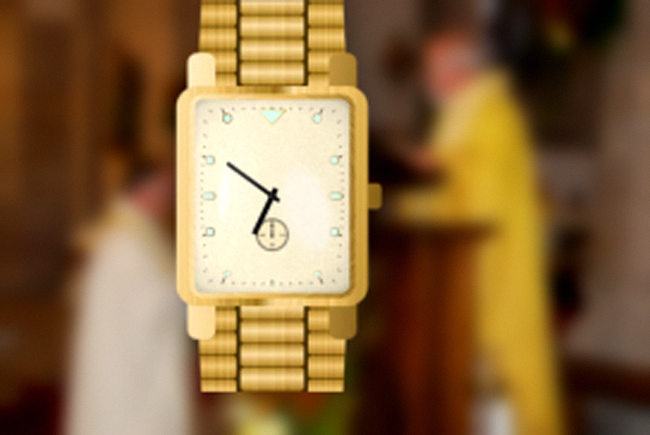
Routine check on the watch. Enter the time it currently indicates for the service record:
6:51
